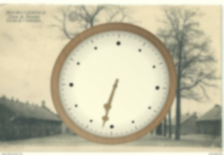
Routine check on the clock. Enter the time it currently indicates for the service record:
6:32
